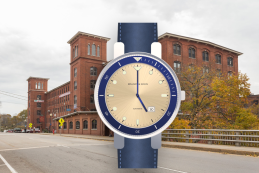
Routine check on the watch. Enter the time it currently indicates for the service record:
5:00
